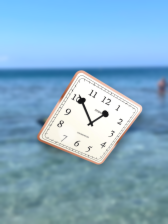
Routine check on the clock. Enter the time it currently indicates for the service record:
12:51
